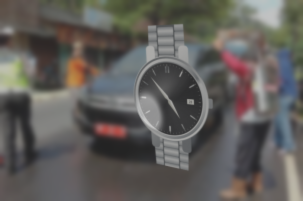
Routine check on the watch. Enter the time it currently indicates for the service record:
4:53
